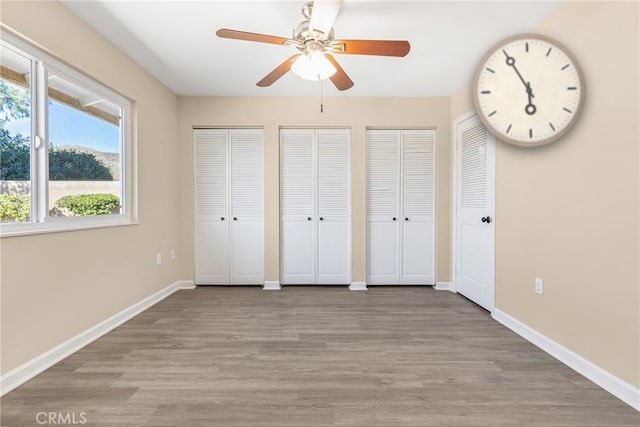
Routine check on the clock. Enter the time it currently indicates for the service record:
5:55
